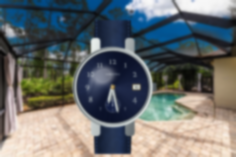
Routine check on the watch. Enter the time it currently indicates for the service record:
6:28
